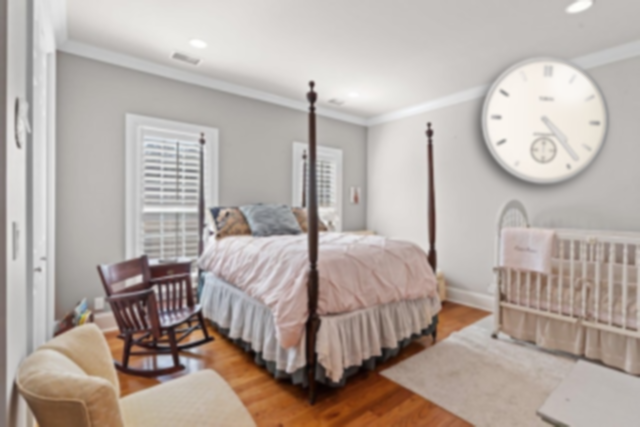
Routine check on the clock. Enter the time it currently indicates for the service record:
4:23
